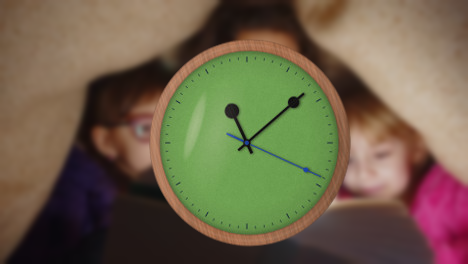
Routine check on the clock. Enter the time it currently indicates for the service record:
11:08:19
